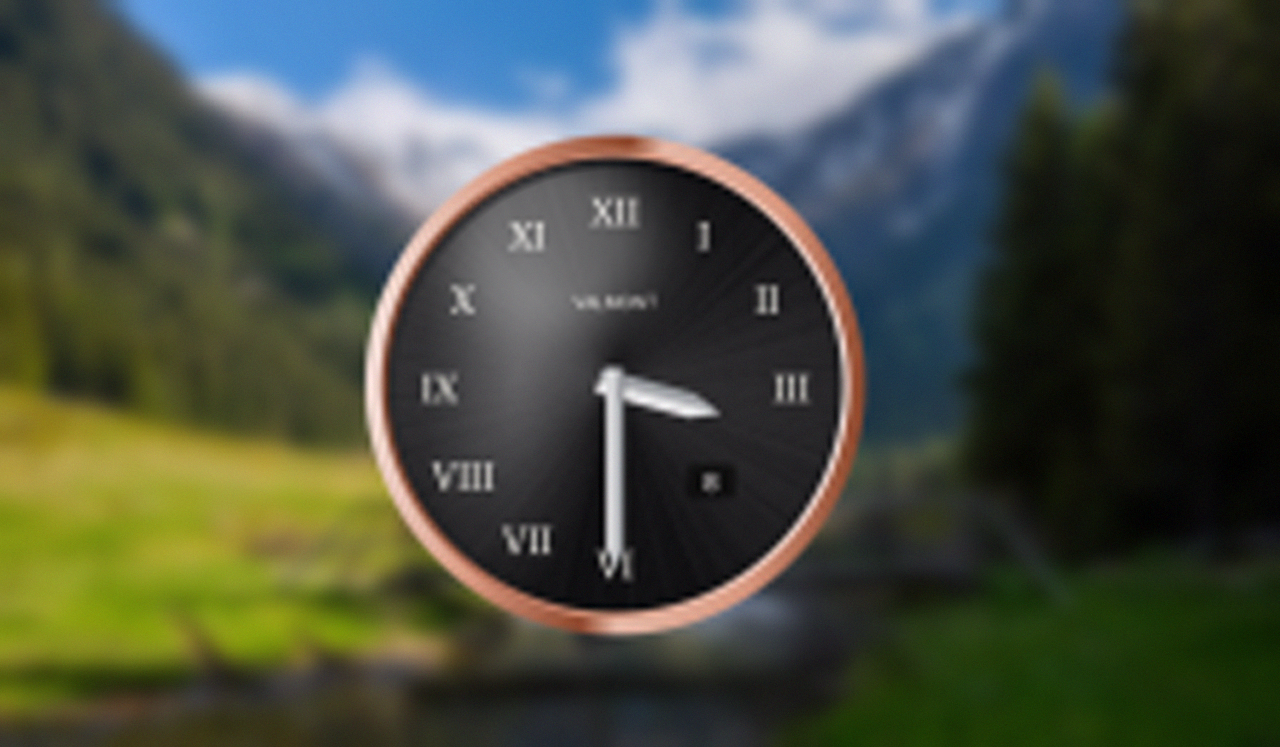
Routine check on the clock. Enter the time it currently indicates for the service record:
3:30
